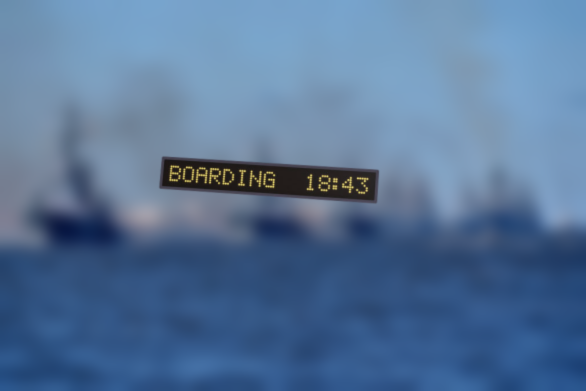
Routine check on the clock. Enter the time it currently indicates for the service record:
18:43
